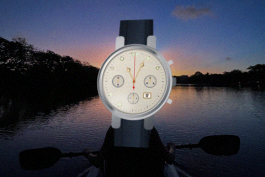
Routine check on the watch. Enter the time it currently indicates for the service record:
11:04
